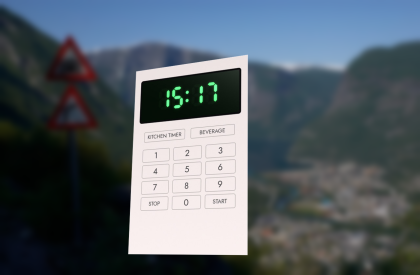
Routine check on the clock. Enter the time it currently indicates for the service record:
15:17
